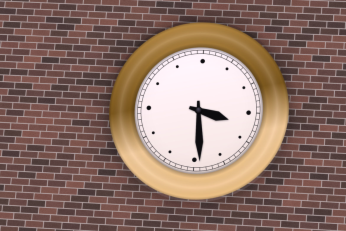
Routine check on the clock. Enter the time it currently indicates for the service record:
3:29
